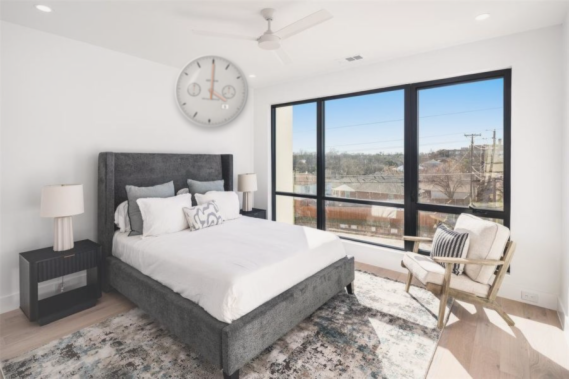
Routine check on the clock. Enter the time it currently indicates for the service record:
4:00
